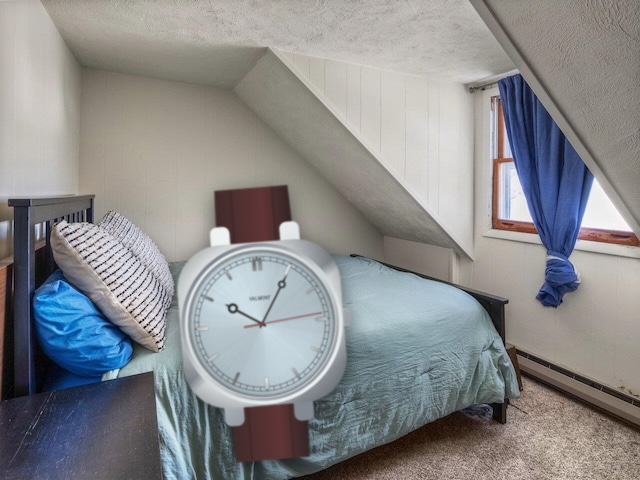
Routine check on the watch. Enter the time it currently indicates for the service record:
10:05:14
